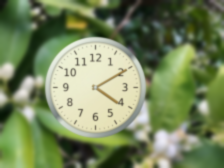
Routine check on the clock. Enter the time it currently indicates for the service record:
4:10
